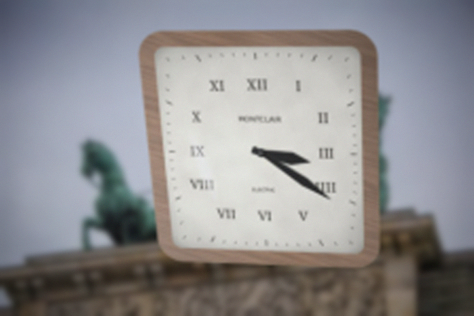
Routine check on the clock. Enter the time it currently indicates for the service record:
3:21
